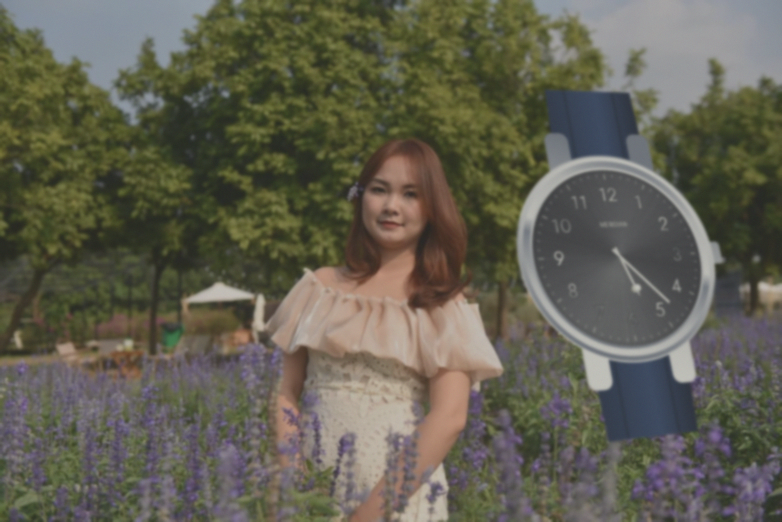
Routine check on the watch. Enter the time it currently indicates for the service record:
5:23
